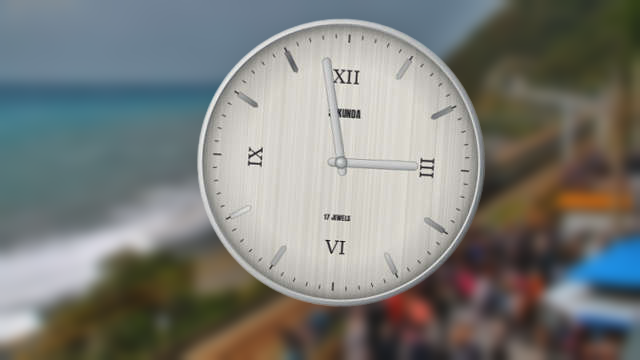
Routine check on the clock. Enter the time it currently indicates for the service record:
2:58
